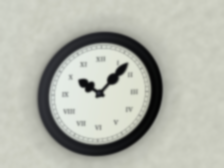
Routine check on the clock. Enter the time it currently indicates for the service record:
10:07
